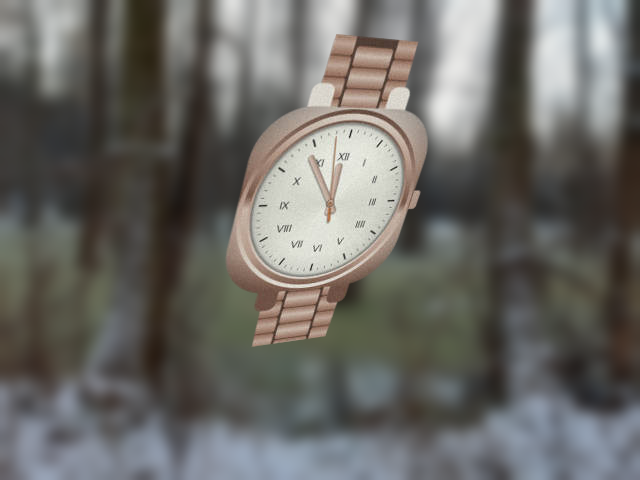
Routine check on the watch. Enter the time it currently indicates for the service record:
11:53:58
